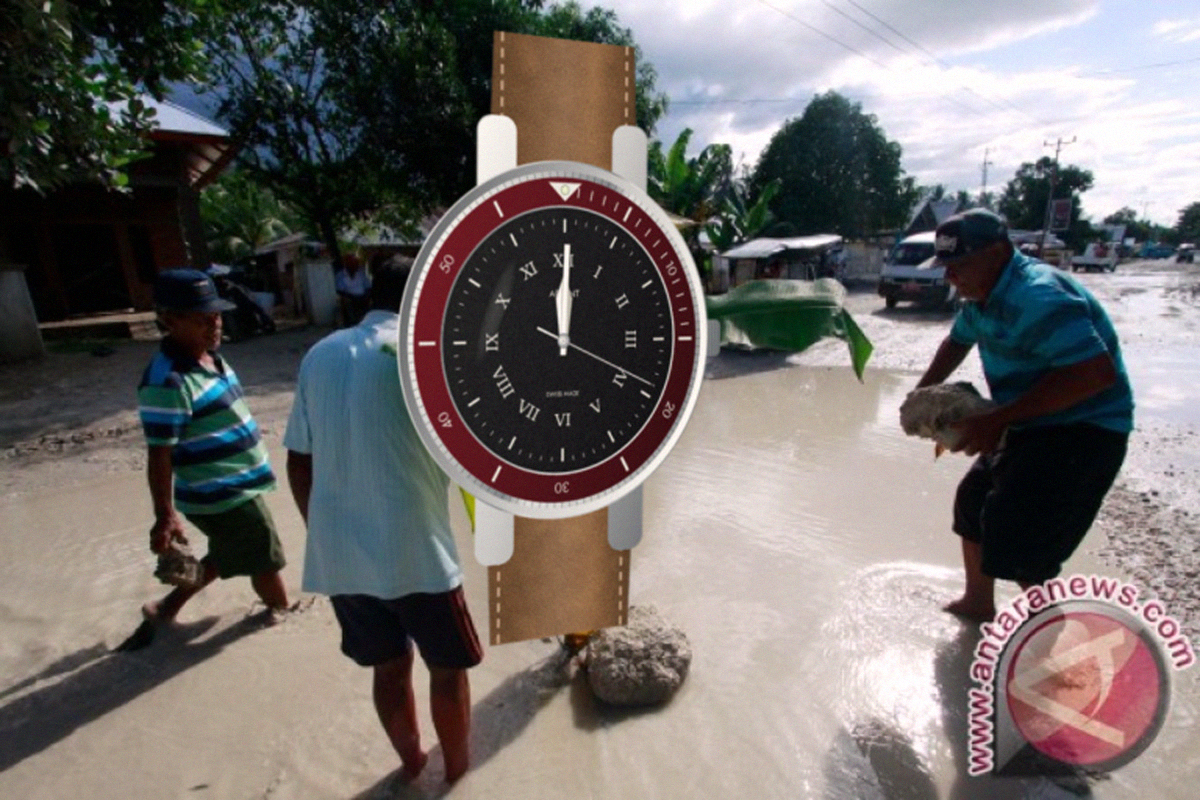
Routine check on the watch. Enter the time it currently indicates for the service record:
12:00:19
